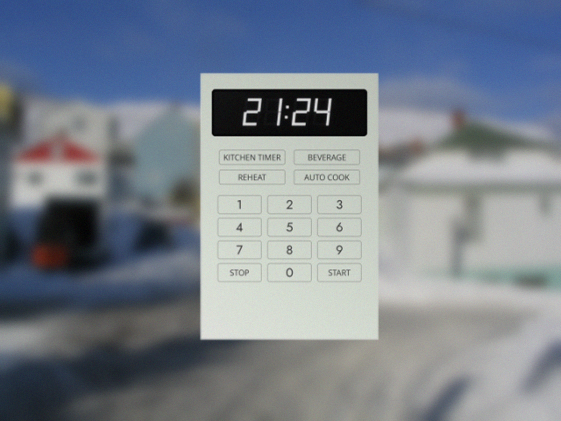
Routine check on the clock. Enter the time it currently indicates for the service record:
21:24
